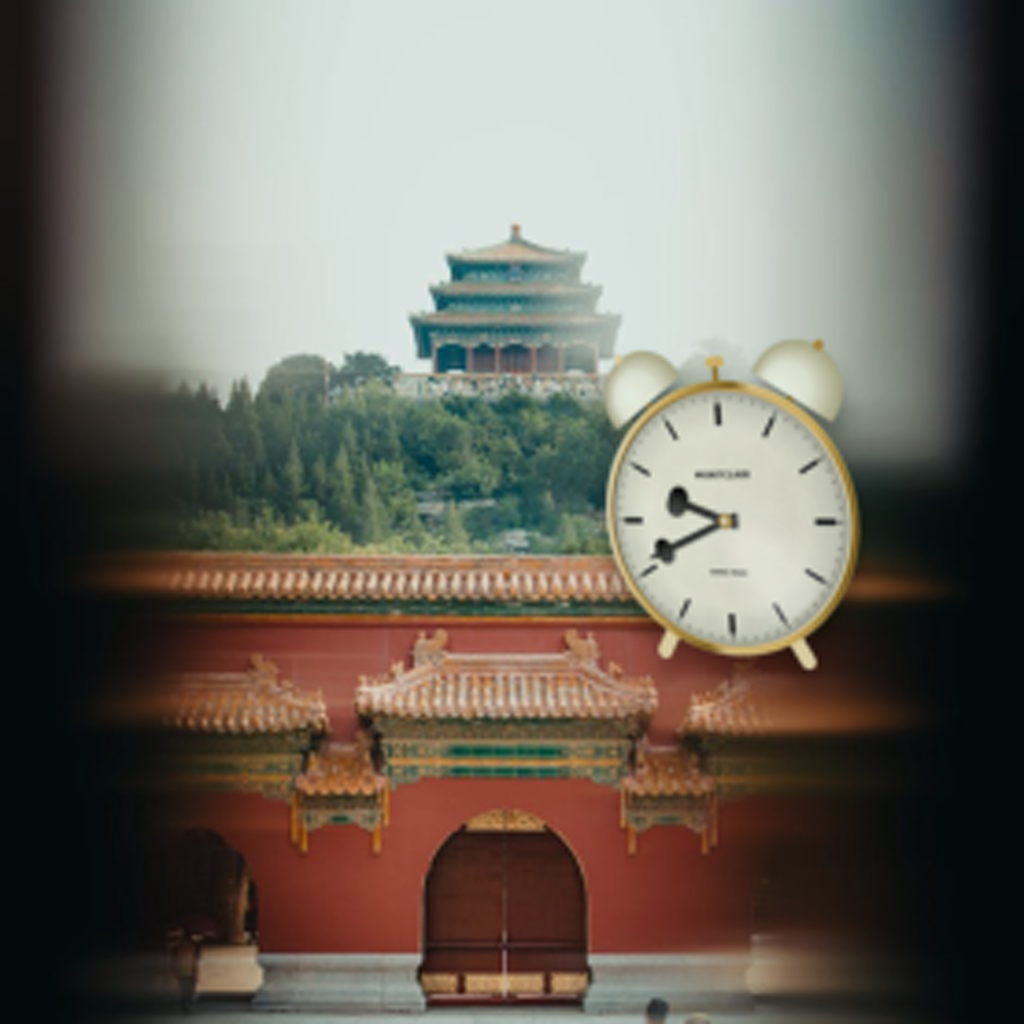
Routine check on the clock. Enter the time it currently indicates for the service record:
9:41
